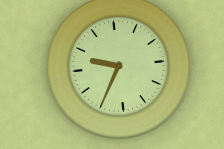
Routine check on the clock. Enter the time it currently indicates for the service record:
9:35
